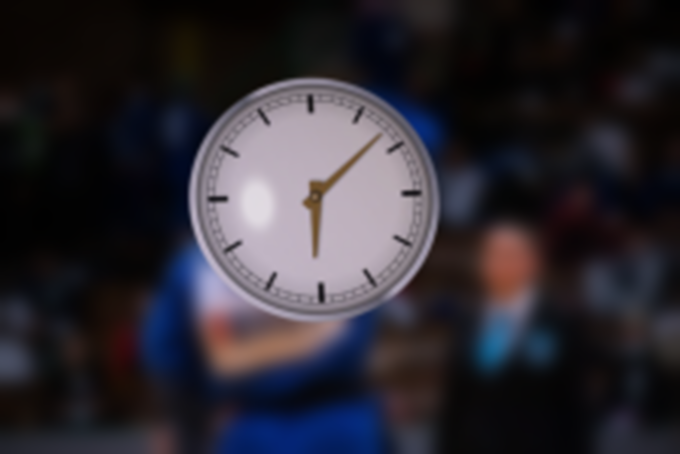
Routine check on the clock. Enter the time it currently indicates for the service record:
6:08
